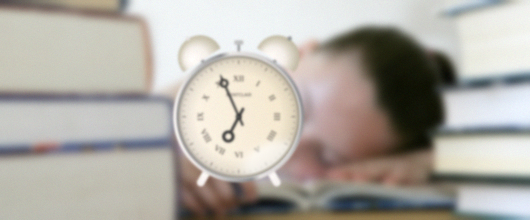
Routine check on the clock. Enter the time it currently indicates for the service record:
6:56
